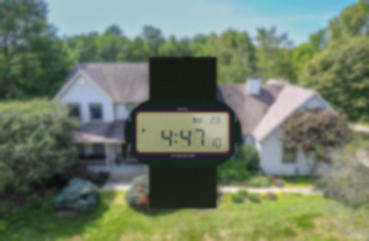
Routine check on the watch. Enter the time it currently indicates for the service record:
4:47
